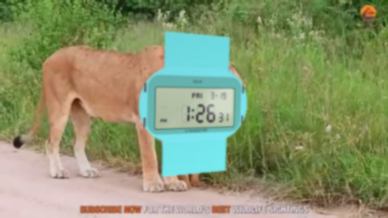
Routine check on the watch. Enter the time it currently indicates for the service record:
1:26
